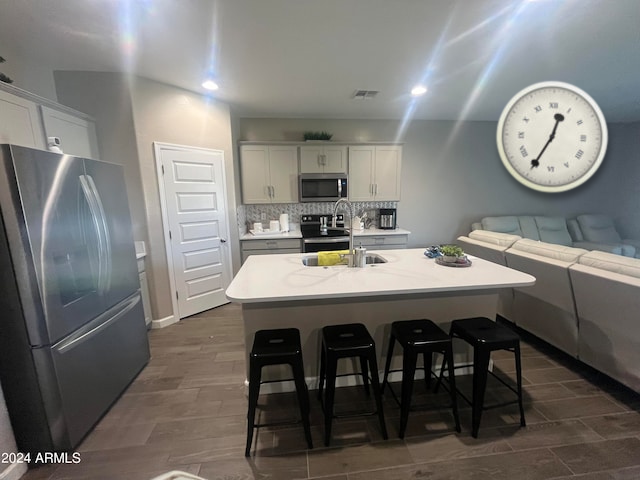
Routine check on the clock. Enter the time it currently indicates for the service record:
12:35
